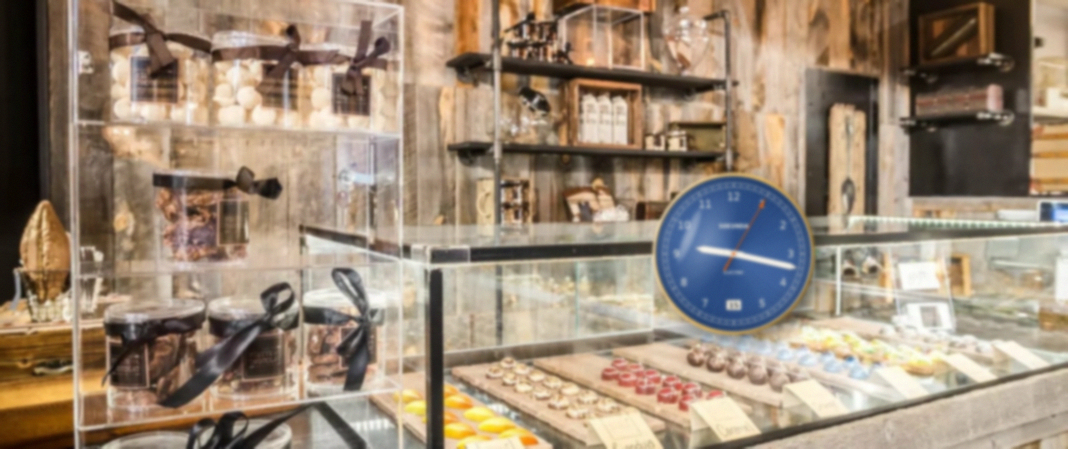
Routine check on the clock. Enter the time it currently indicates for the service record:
9:17:05
